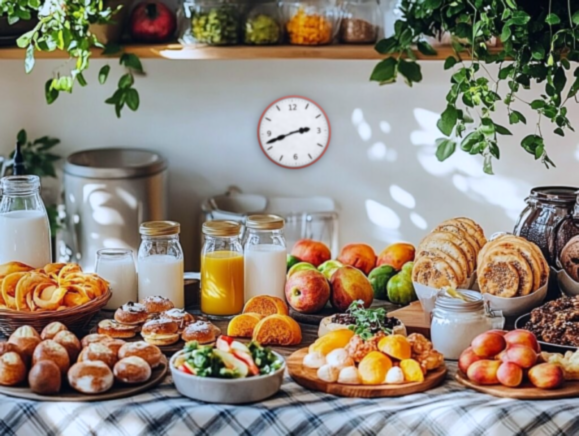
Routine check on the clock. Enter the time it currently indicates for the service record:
2:42
